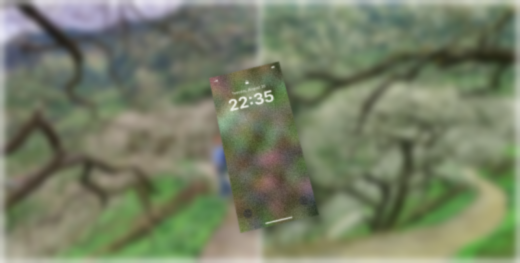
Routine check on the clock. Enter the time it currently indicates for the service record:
22:35
